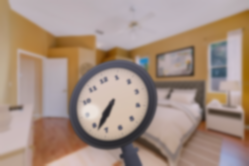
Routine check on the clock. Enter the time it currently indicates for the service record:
7:38
